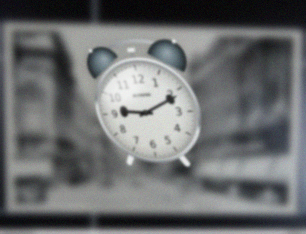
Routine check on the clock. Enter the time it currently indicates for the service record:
9:11
